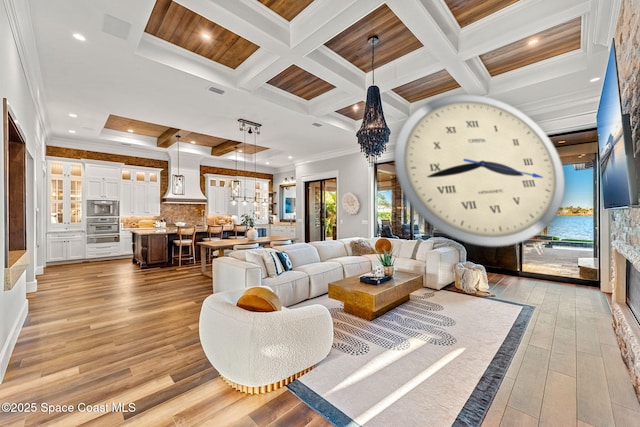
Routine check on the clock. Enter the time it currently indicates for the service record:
3:43:18
